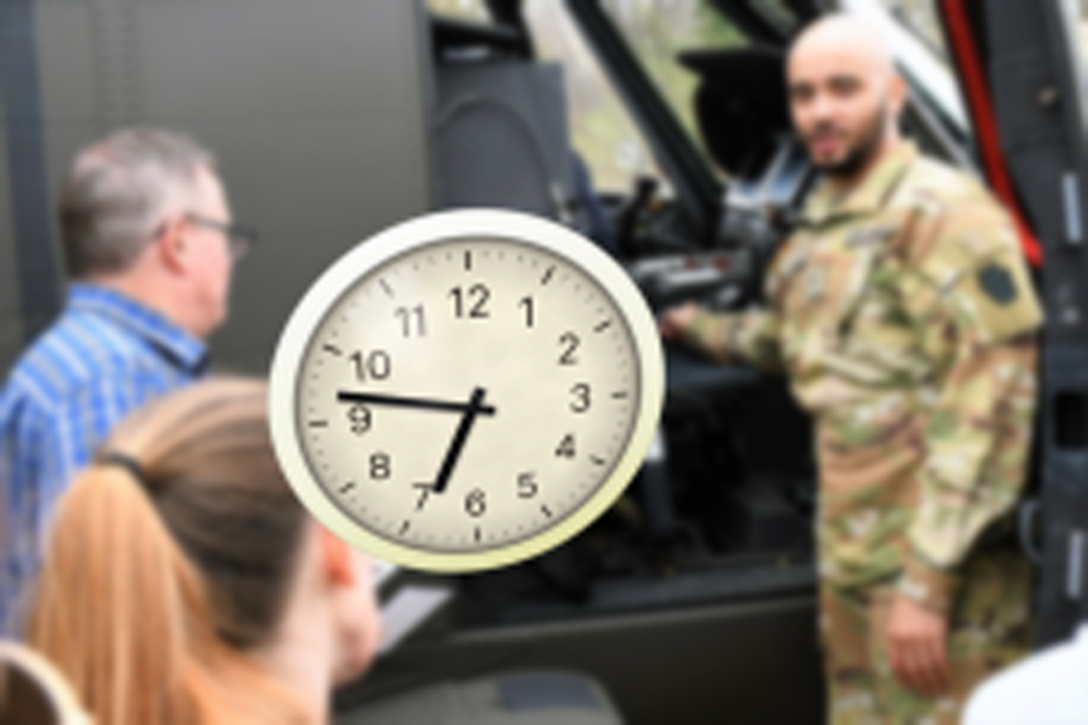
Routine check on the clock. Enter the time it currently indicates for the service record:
6:47
